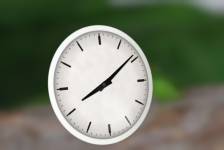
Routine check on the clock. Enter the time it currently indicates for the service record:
8:09
